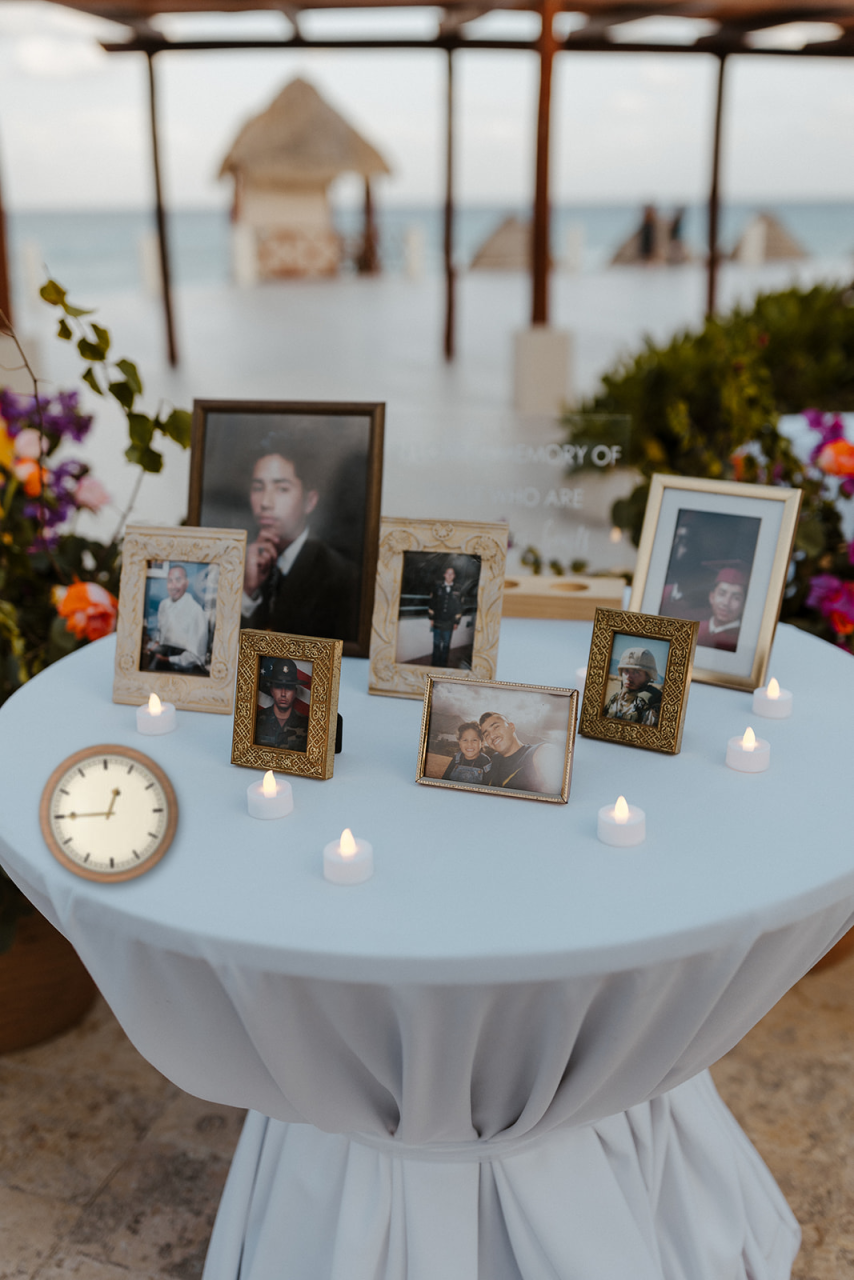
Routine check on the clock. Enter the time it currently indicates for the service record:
12:45
